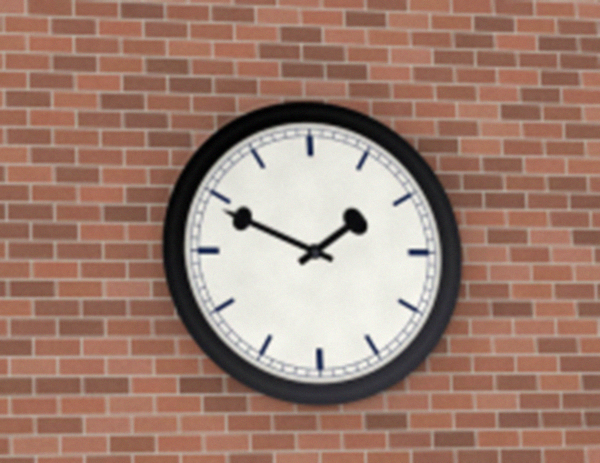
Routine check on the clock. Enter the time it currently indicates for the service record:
1:49
